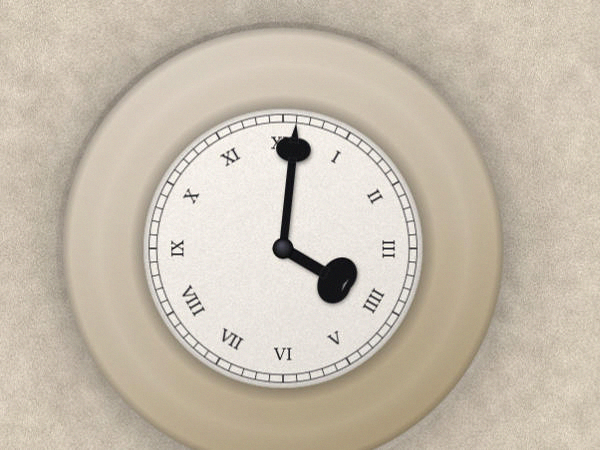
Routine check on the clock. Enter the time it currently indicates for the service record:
4:01
